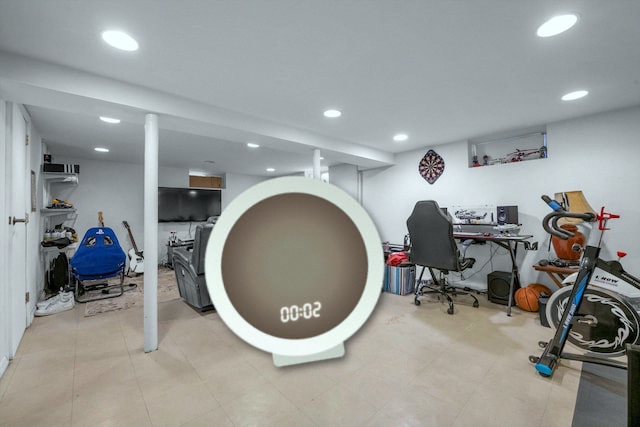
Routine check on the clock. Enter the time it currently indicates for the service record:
0:02
